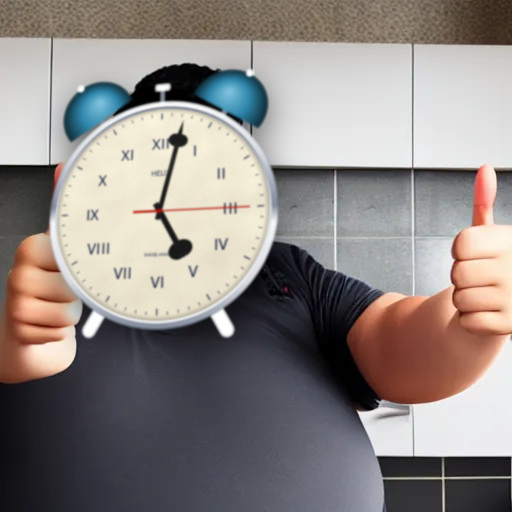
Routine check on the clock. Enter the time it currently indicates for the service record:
5:02:15
